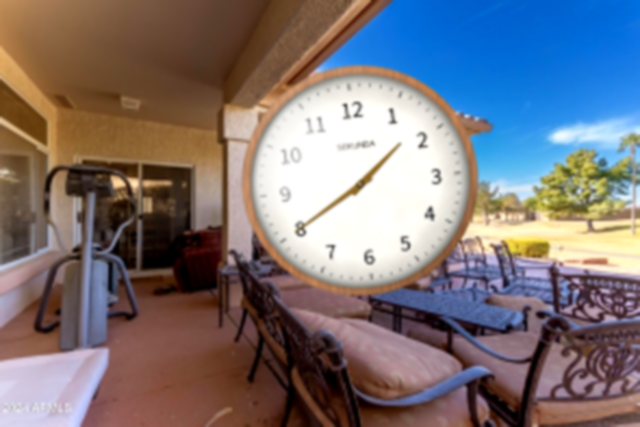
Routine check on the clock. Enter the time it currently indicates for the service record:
1:40
